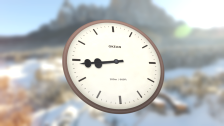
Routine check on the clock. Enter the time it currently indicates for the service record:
8:44
